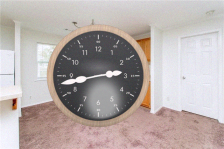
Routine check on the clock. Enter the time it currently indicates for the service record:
2:43
